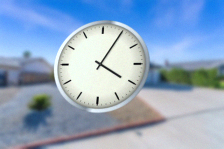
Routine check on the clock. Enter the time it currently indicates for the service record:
4:05
